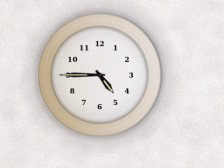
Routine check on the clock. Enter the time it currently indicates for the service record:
4:45
